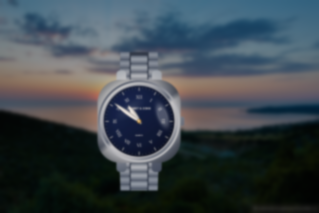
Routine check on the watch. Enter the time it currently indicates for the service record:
10:51
